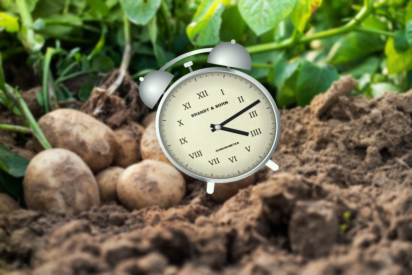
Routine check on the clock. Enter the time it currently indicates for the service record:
4:13
